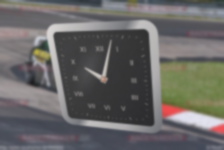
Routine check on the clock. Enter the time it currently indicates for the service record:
10:03
